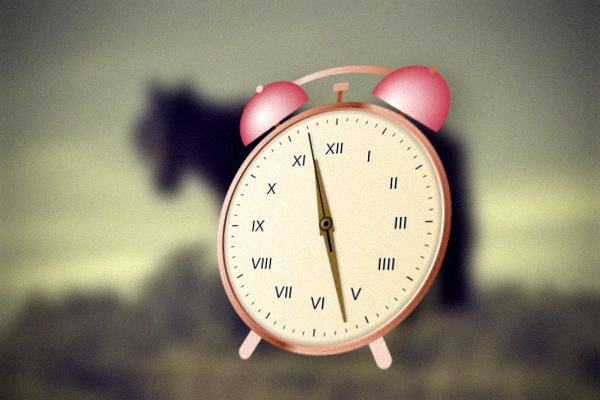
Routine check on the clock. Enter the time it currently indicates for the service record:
11:26:57
